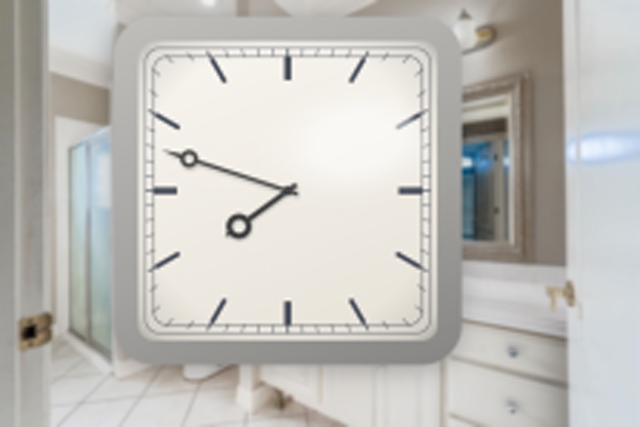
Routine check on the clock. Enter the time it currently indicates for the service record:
7:48
